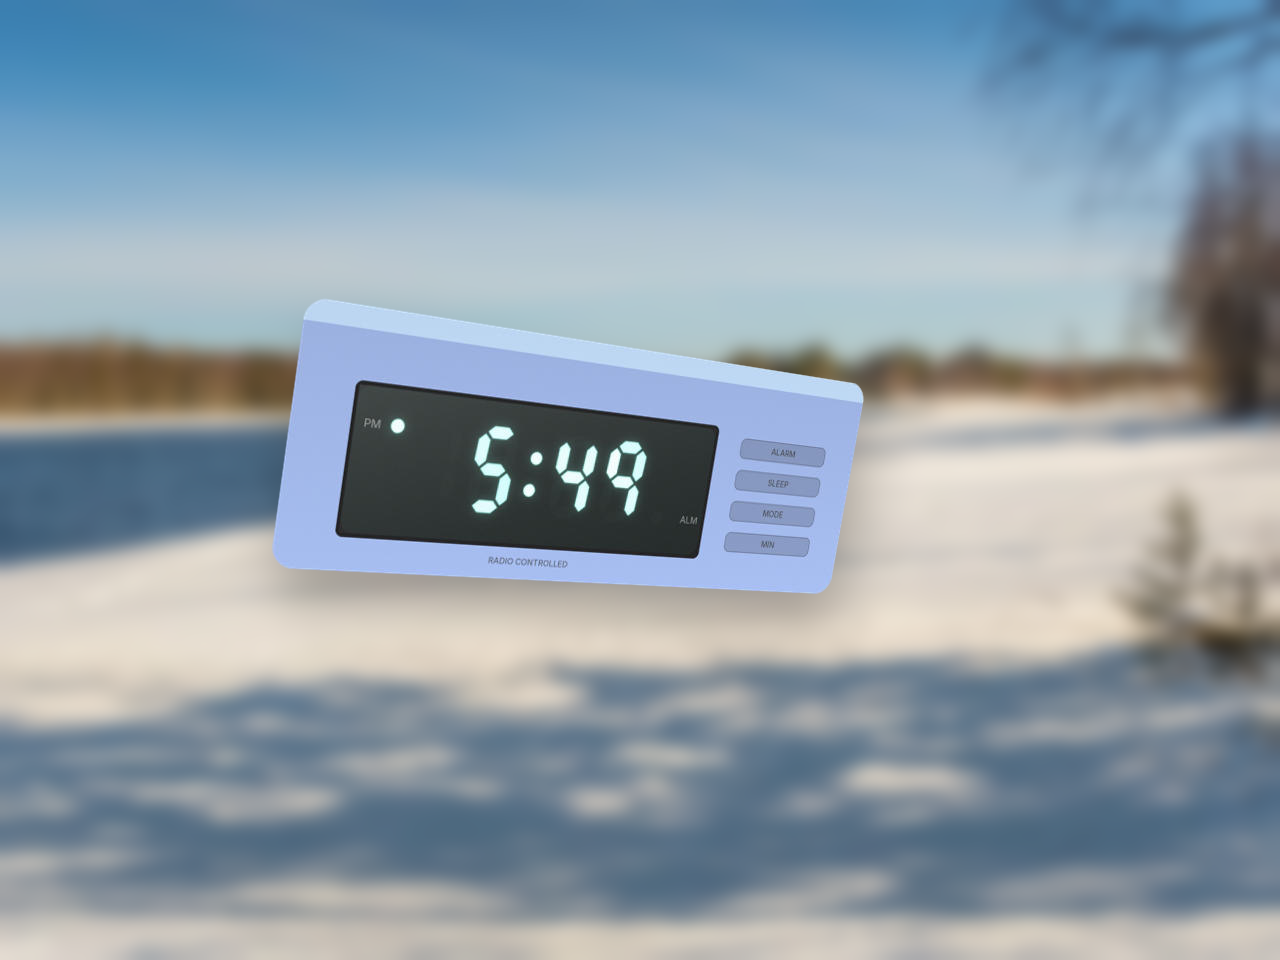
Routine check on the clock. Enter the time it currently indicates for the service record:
5:49
